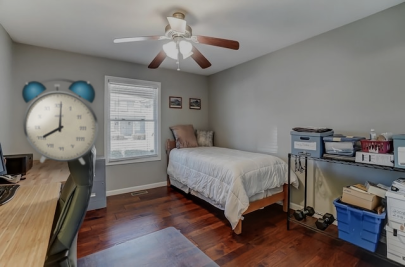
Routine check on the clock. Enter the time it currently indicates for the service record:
8:01
